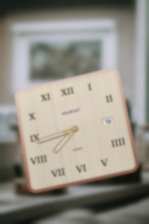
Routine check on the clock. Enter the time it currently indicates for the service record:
7:44
